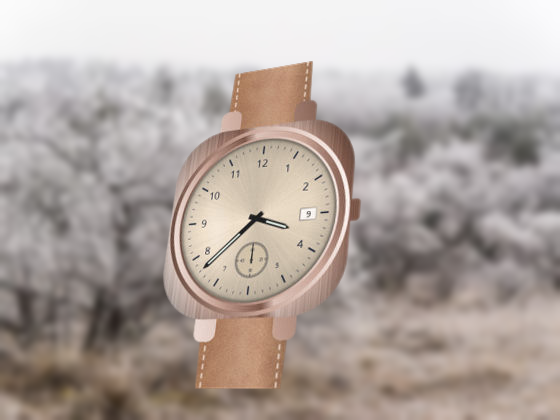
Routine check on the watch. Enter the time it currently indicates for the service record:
3:38
